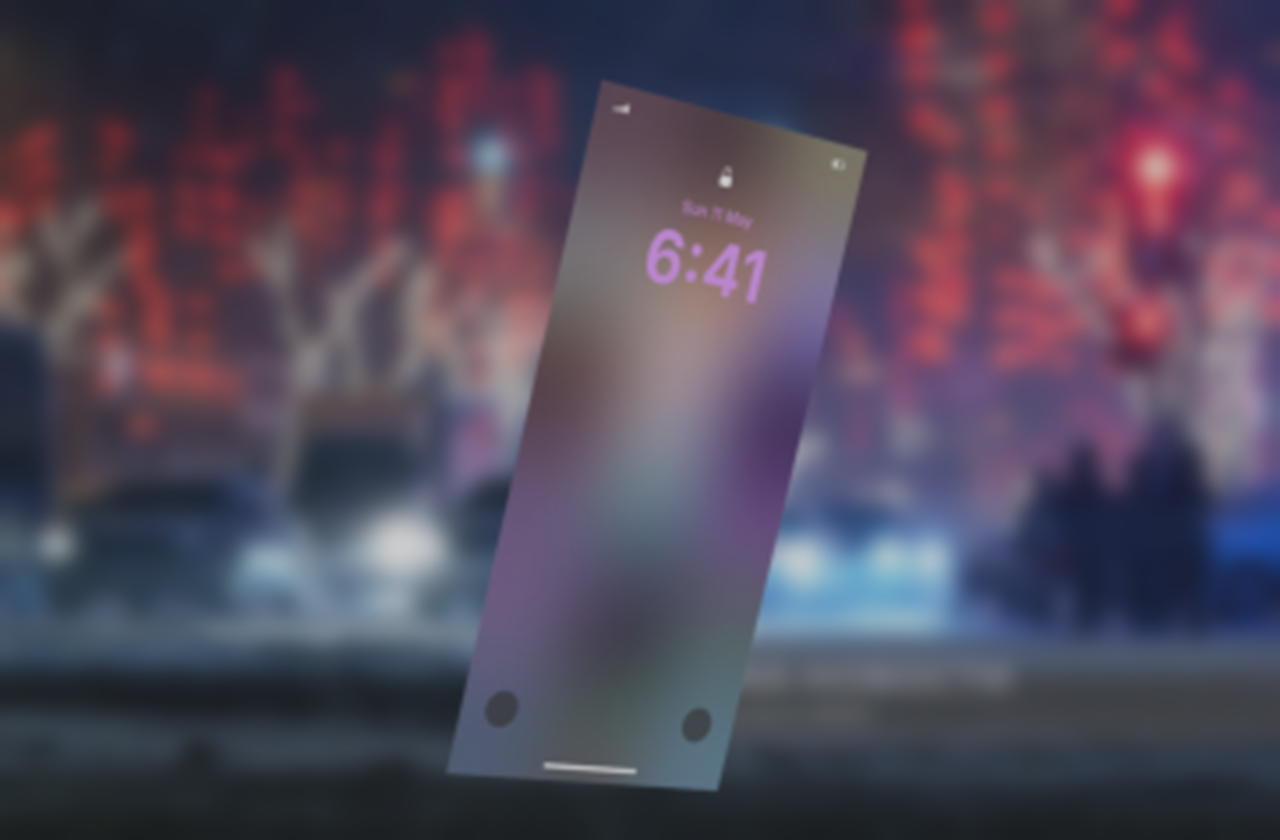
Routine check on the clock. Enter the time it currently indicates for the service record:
6:41
